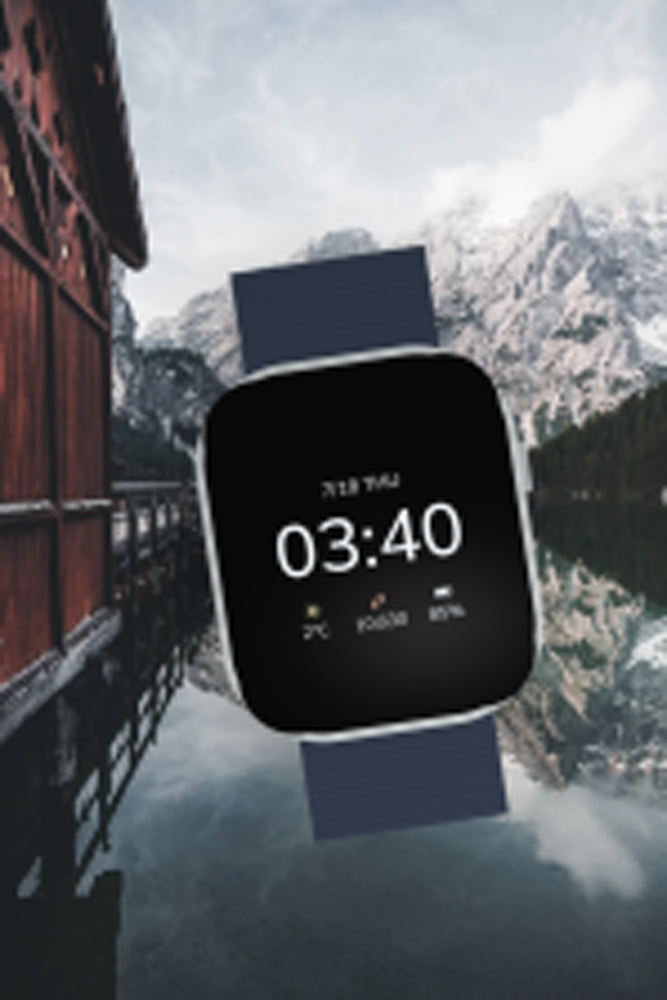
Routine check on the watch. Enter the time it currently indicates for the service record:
3:40
